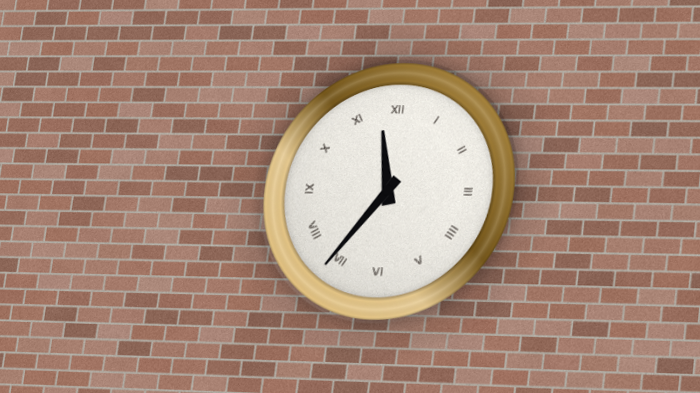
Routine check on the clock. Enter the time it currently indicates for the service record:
11:36
